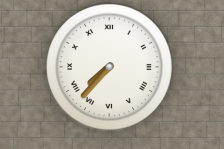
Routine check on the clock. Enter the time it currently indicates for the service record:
7:37
